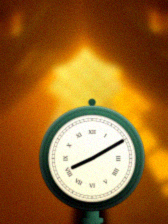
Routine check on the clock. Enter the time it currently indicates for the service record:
8:10
